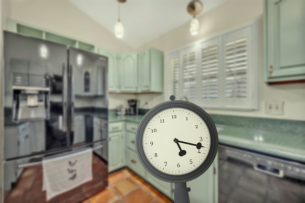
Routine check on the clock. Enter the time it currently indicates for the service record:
5:18
